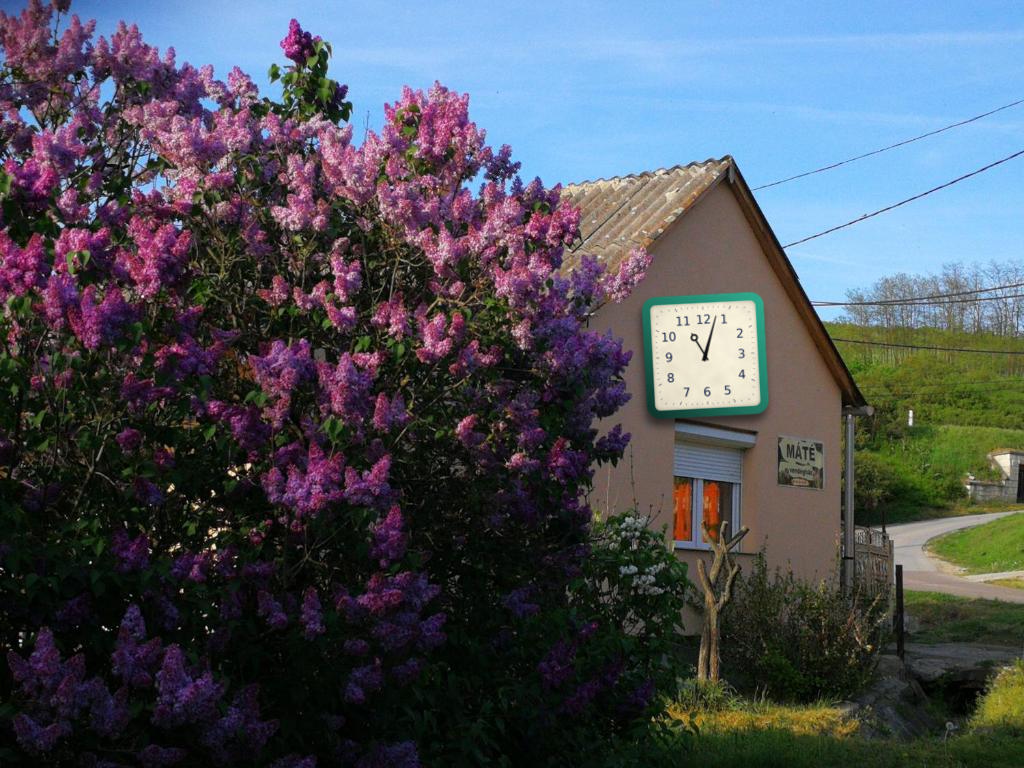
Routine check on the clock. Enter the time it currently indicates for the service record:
11:03
